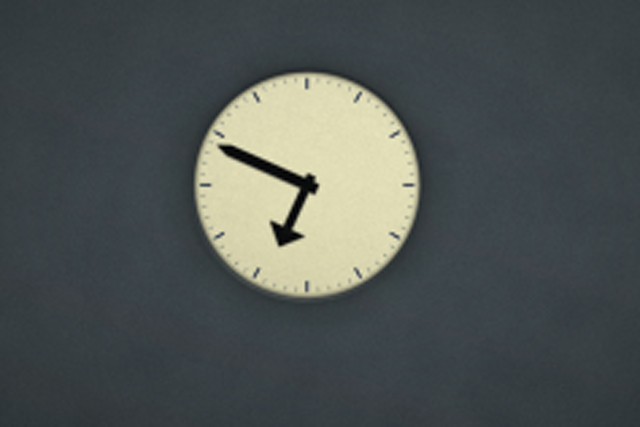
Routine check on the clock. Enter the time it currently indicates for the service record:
6:49
